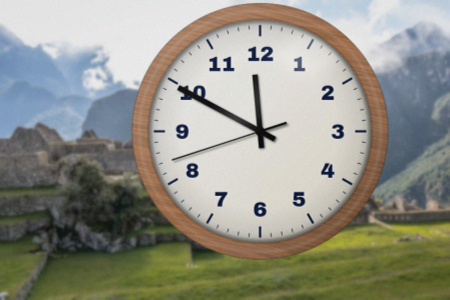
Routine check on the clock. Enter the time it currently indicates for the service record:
11:49:42
